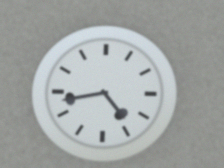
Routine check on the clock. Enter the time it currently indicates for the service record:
4:43
